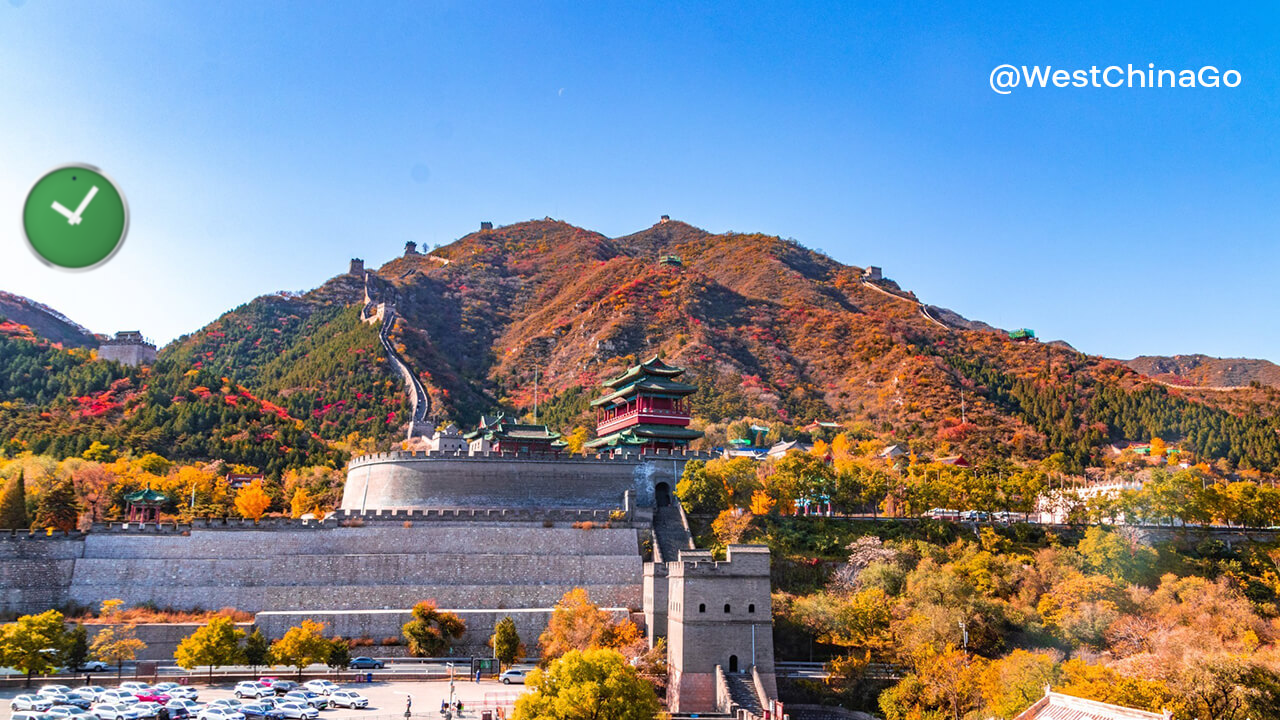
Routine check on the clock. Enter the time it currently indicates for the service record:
10:06
